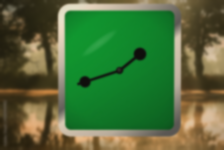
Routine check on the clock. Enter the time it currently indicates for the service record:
1:42
